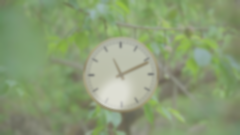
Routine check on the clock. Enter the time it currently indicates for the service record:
11:11
